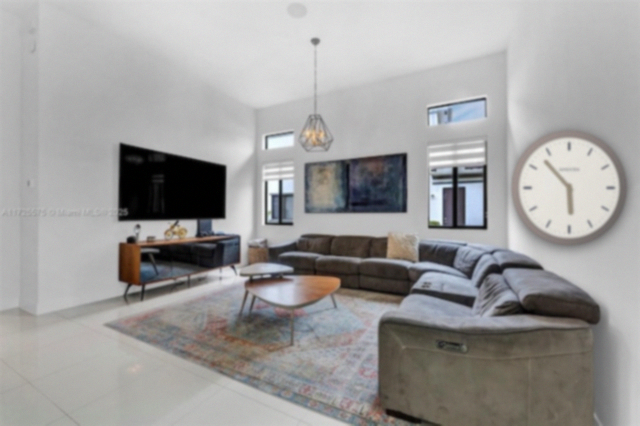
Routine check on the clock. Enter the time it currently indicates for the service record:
5:53
